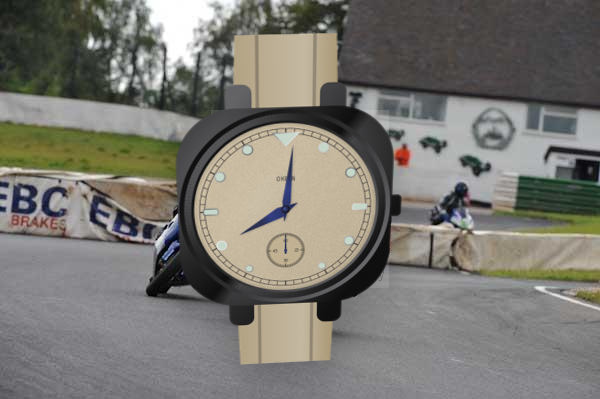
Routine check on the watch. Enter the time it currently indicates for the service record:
8:01
